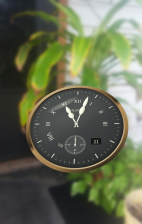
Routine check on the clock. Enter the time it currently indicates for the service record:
11:03
